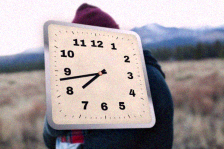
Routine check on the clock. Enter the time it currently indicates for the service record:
7:43
